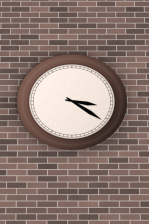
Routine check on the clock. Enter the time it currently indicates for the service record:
3:21
